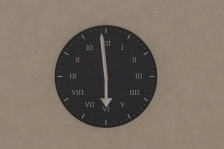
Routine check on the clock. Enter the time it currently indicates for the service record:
5:59
